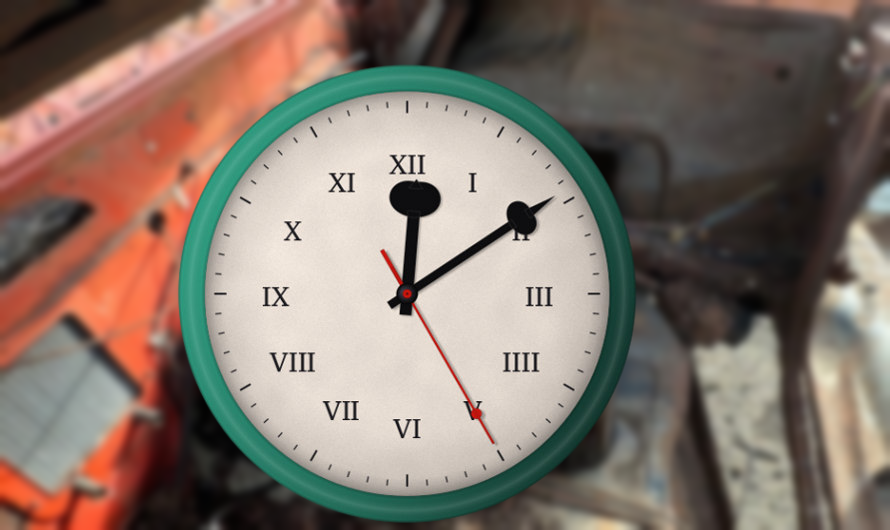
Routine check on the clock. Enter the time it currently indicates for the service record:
12:09:25
